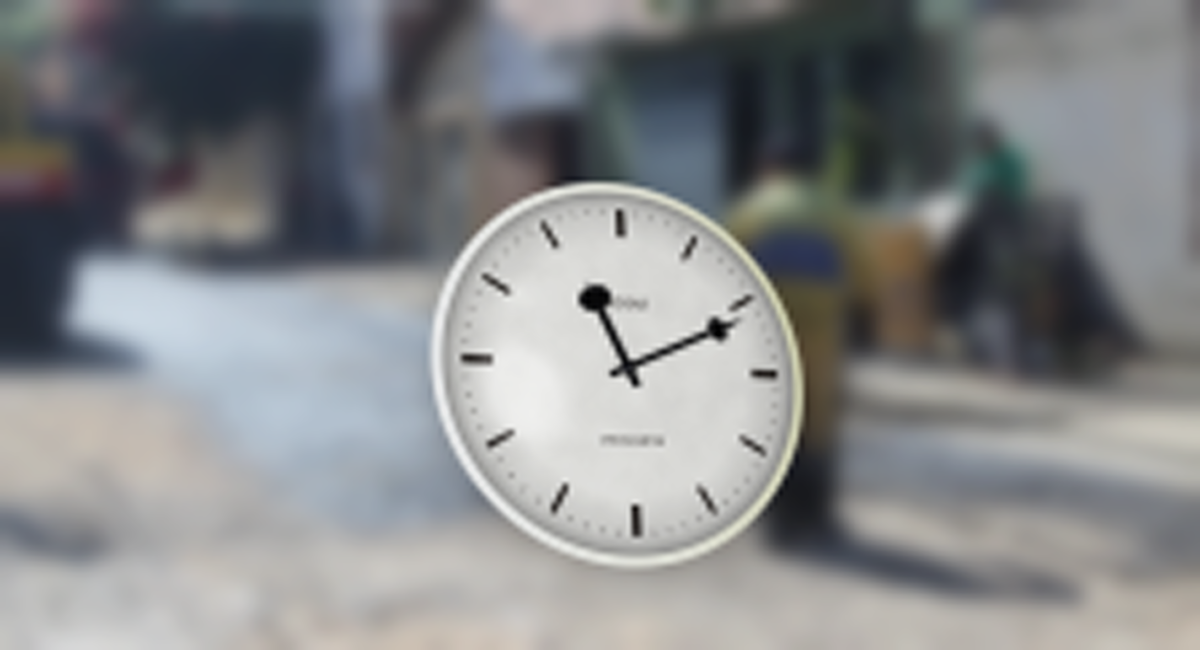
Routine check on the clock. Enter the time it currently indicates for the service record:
11:11
